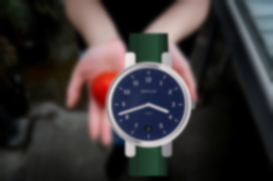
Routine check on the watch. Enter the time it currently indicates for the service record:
3:42
